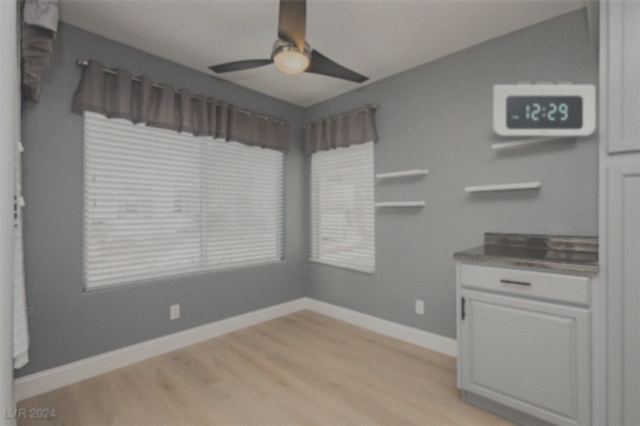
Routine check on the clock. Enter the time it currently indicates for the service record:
12:29
